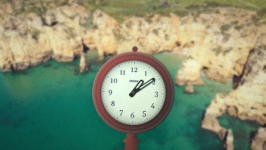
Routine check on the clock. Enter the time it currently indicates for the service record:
1:09
